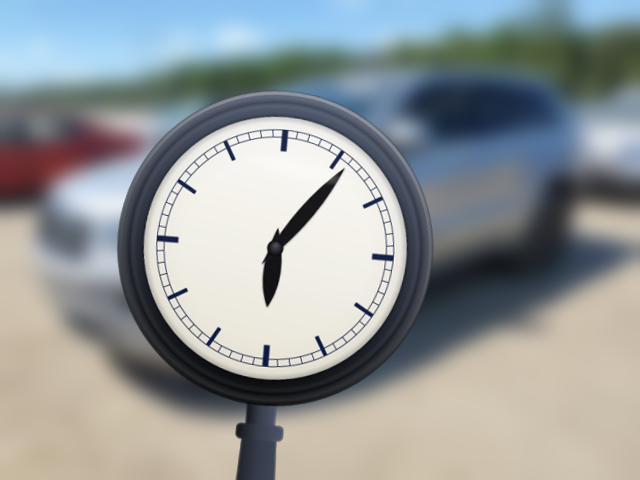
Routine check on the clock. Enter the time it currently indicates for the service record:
6:06
